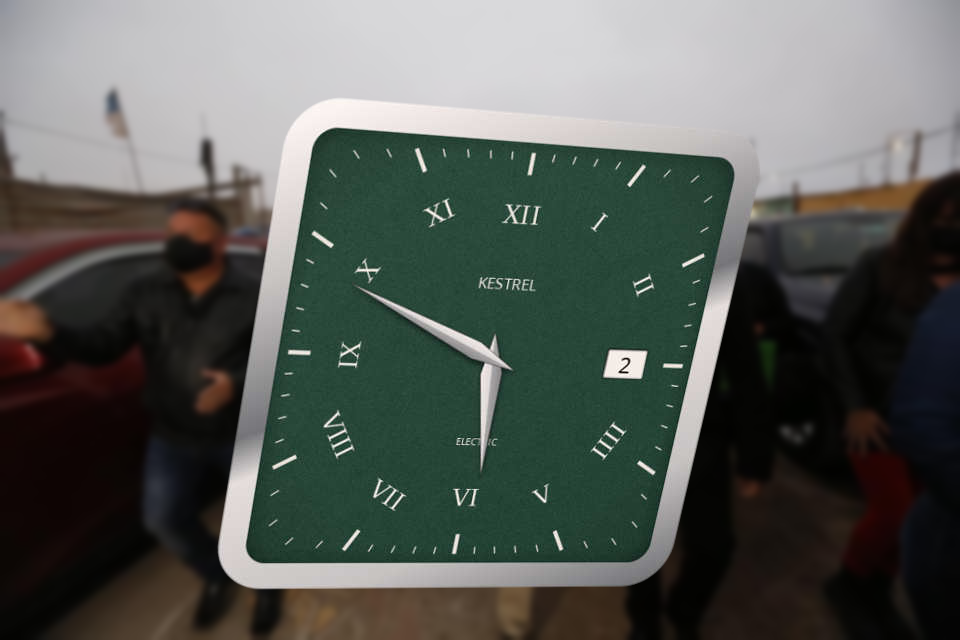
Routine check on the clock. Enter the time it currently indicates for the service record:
5:49
